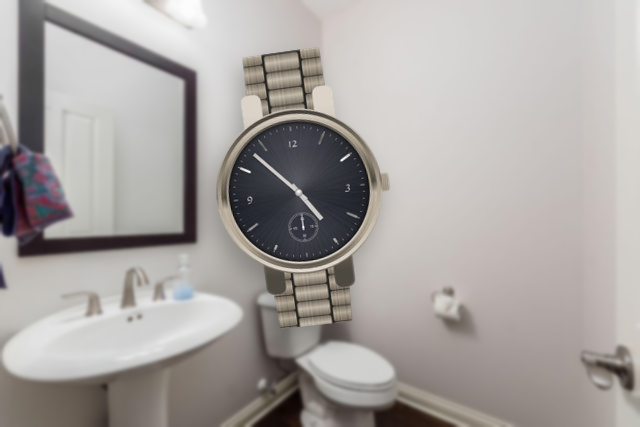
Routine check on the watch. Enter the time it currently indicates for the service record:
4:53
